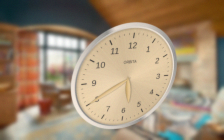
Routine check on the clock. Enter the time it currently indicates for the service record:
5:40
